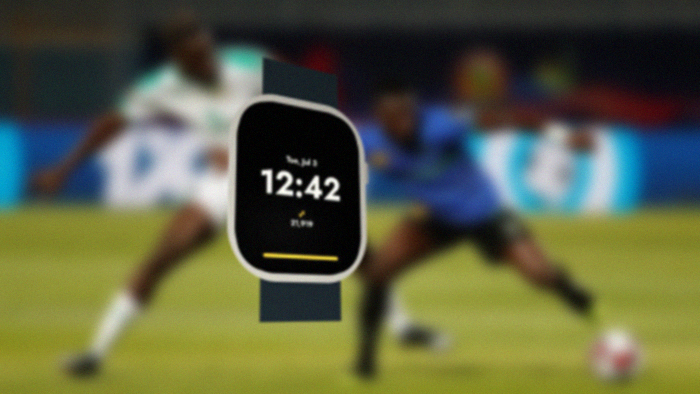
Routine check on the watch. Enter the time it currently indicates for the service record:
12:42
